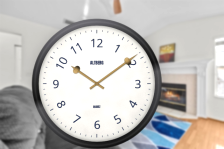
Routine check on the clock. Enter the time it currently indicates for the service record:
10:09
